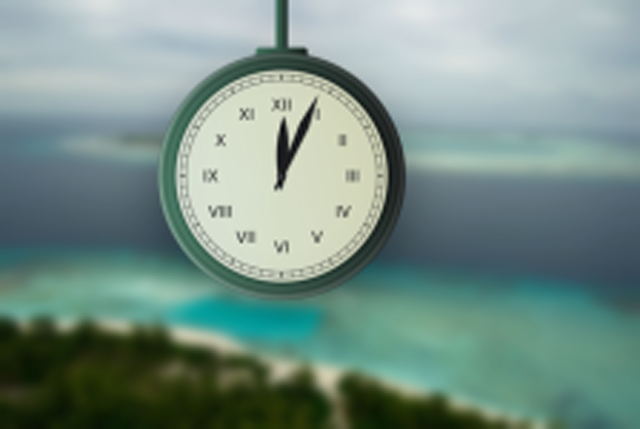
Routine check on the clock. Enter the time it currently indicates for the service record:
12:04
